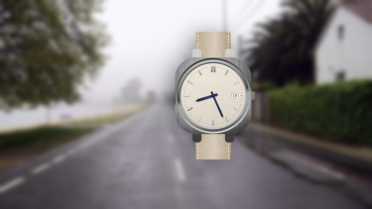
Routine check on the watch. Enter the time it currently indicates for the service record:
8:26
